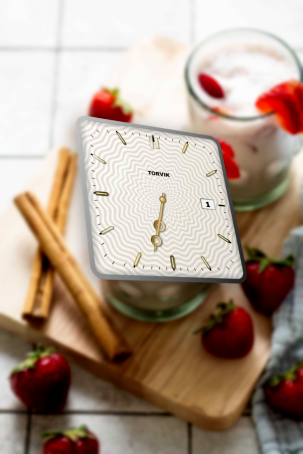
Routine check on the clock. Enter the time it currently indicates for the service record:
6:33
